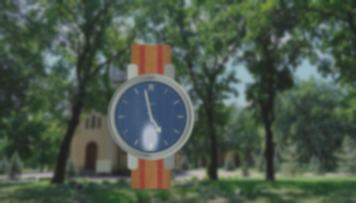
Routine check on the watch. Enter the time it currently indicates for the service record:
4:58
